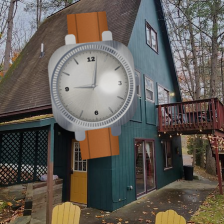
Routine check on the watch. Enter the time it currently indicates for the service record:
9:02
